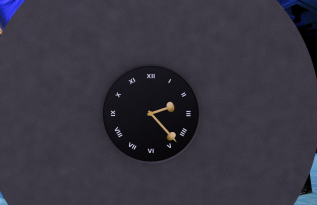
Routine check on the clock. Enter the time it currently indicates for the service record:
2:23
